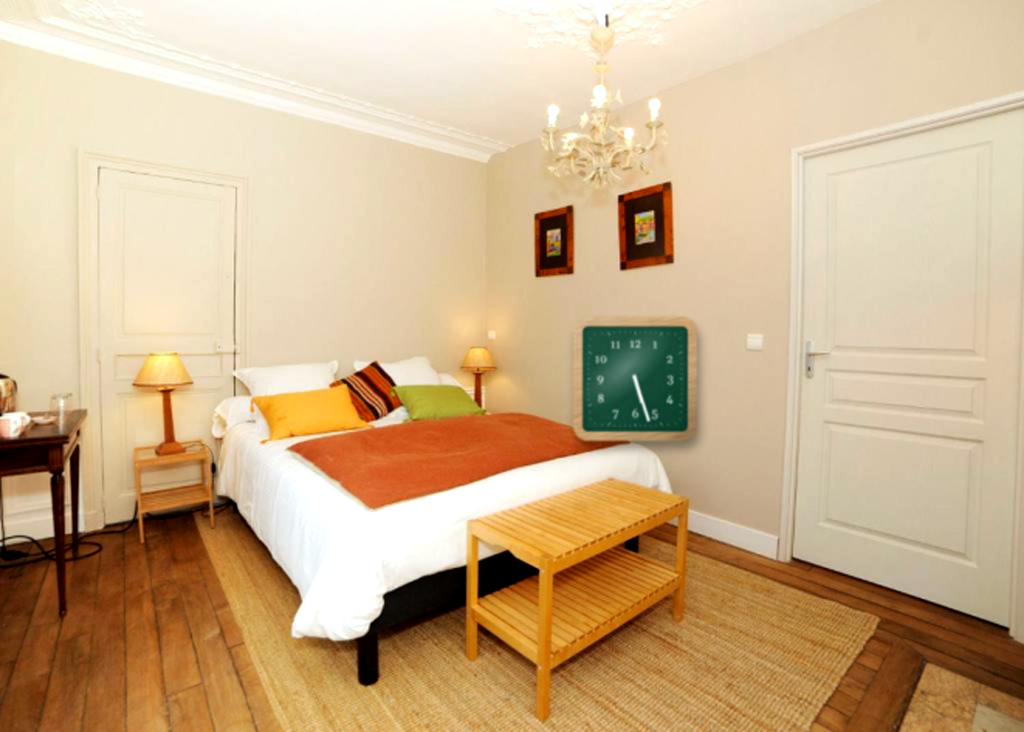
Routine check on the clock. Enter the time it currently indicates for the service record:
5:27
